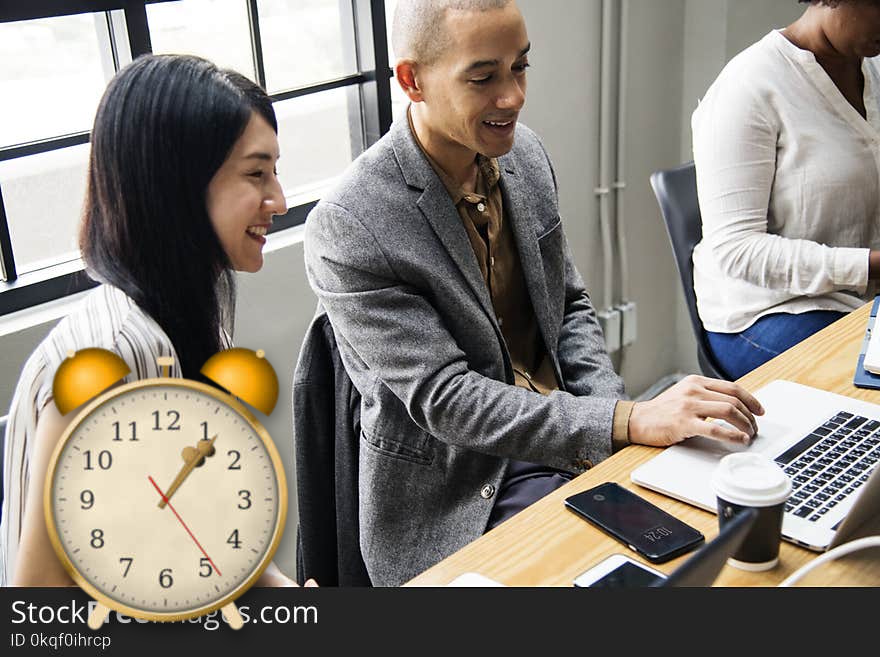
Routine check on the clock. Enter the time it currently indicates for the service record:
1:06:24
